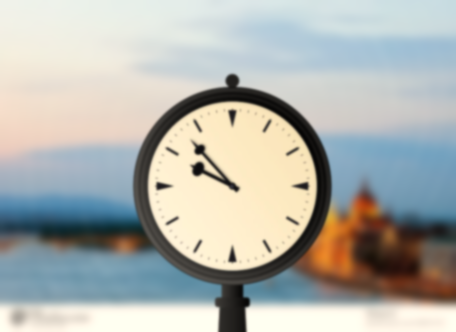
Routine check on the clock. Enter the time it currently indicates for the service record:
9:53
